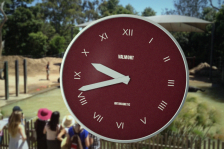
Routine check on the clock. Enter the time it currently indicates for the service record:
9:42
